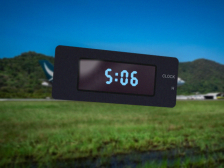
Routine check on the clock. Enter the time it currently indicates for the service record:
5:06
